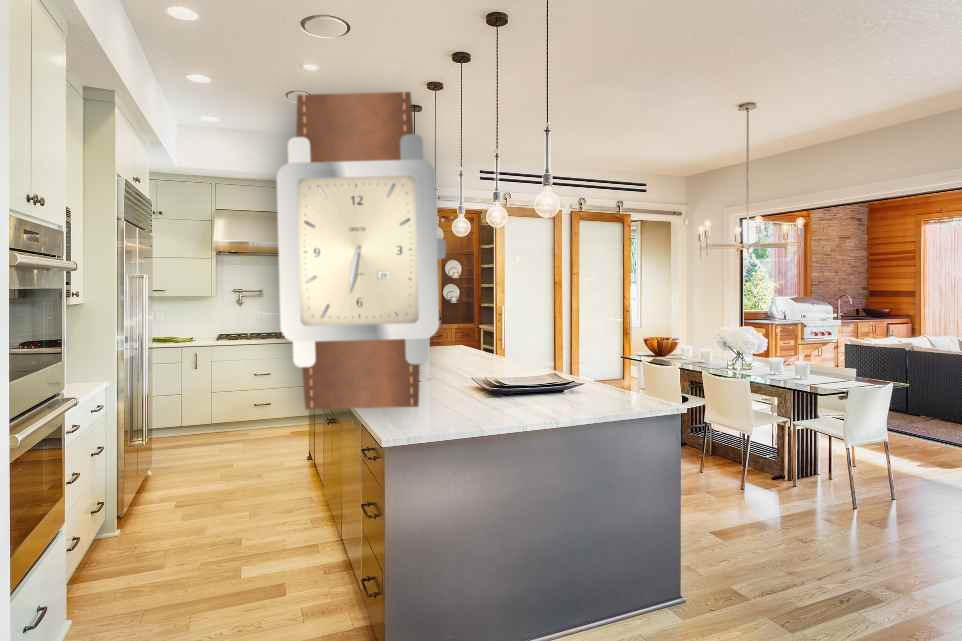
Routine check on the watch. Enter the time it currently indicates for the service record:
6:32
